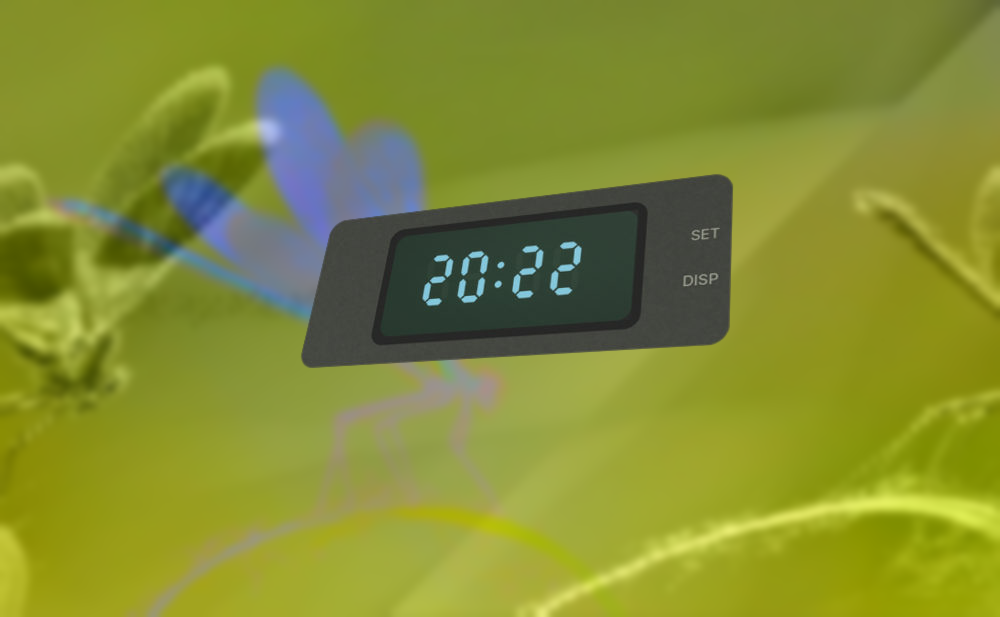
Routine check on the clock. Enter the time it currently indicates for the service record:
20:22
